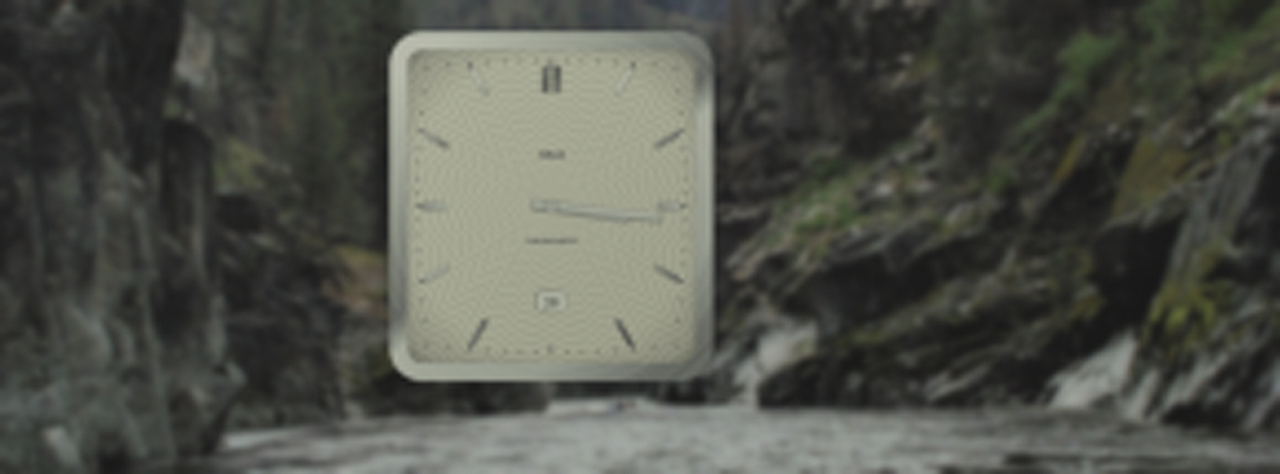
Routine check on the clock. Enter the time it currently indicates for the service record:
3:16
